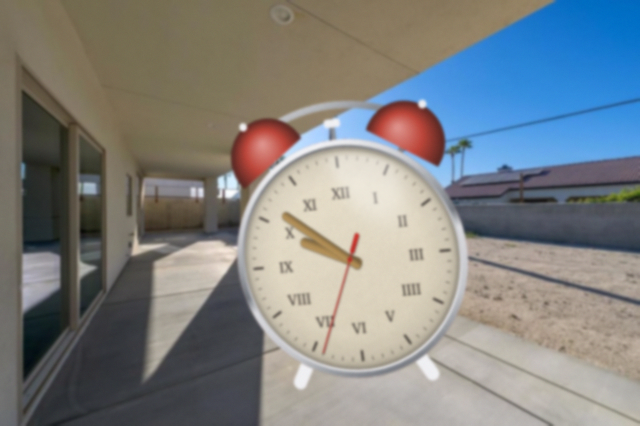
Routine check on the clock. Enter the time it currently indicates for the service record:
9:51:34
